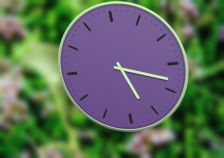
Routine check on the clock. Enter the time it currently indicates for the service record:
5:18
